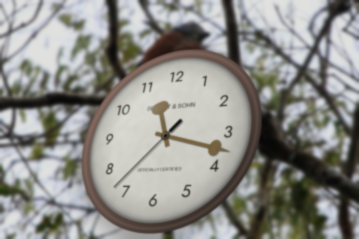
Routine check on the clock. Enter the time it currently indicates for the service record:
11:17:37
